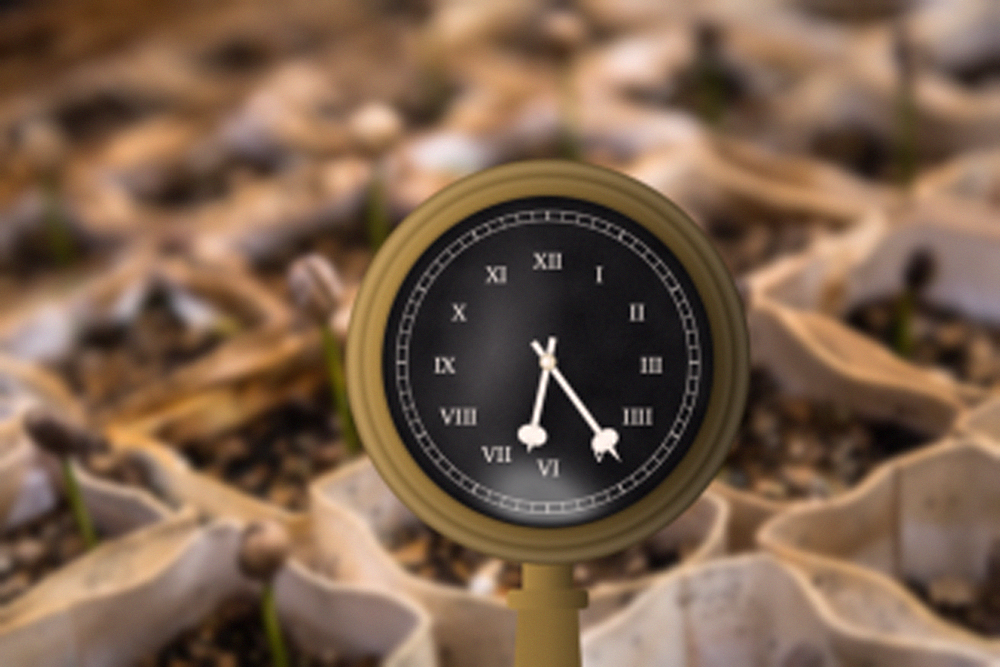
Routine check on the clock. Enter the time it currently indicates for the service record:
6:24
